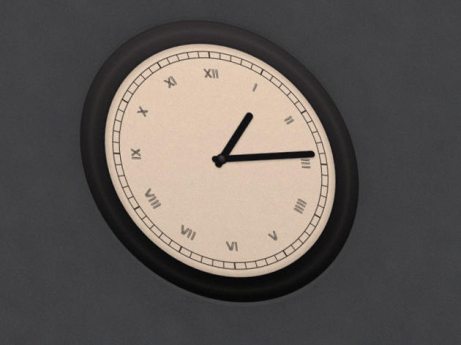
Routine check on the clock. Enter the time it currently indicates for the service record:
1:14
